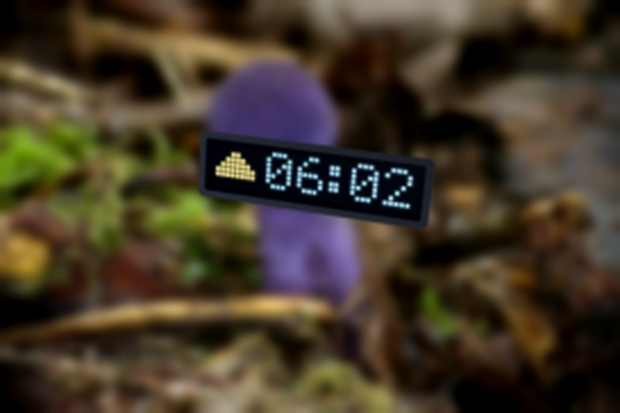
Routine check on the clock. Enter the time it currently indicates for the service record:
6:02
